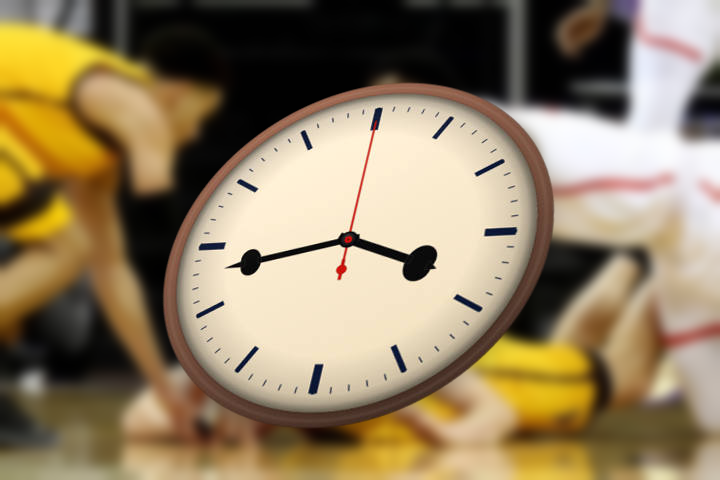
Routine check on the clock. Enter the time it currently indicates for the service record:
3:43:00
